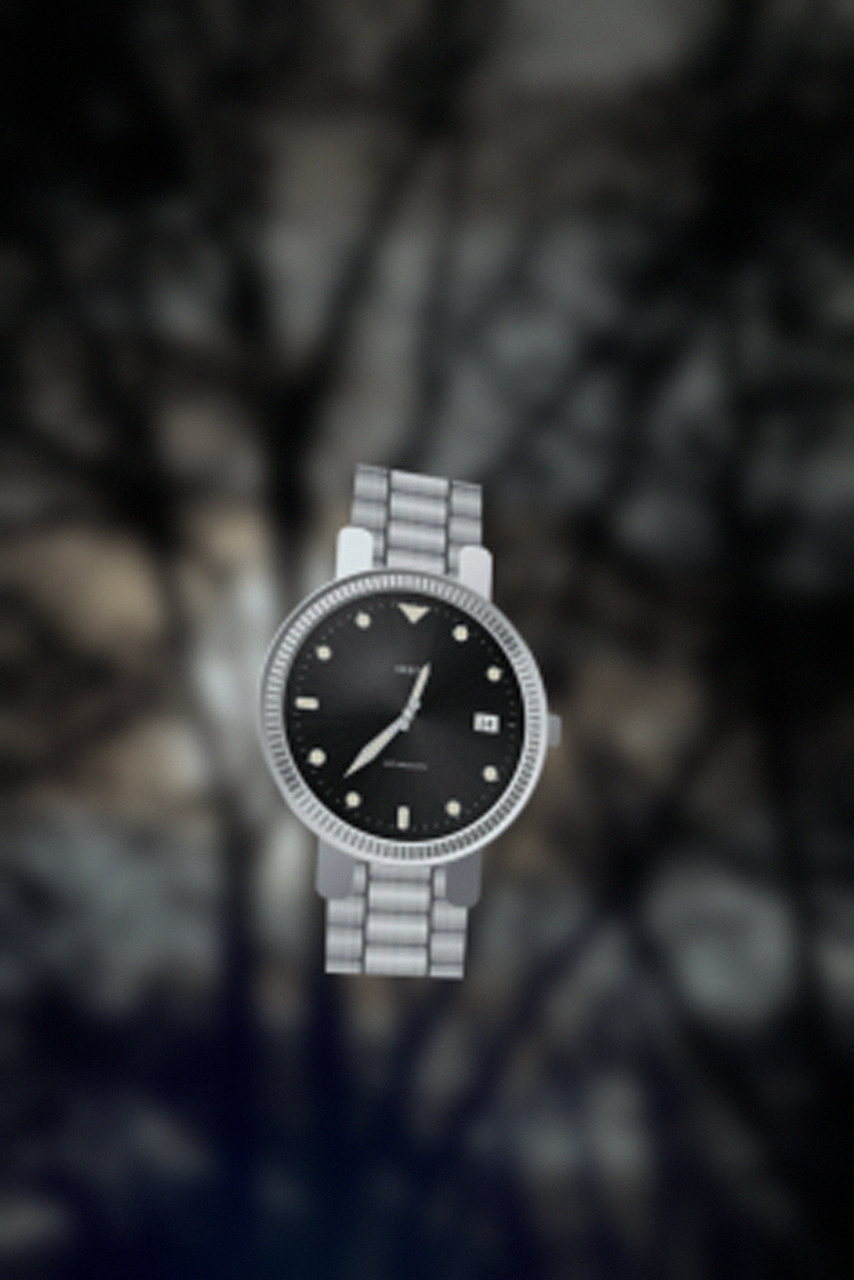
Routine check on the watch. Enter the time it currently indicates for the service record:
12:37
